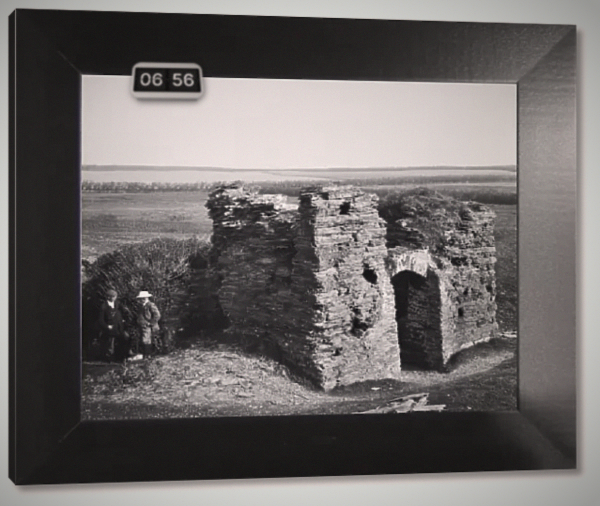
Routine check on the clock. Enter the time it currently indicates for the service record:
6:56
